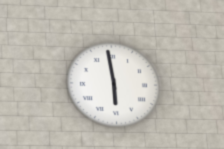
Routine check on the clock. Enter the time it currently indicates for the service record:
5:59
